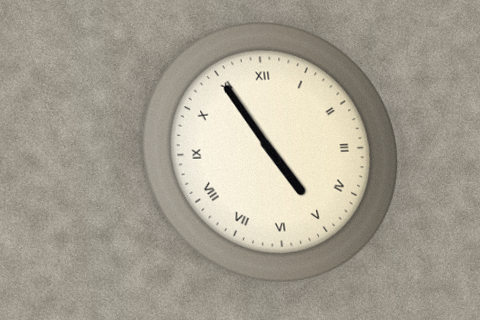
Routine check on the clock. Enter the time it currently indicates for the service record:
4:55
